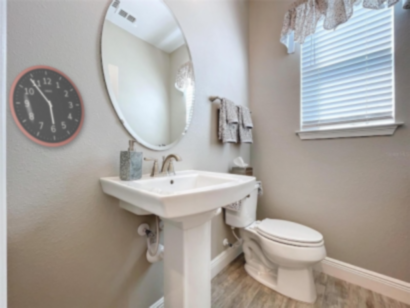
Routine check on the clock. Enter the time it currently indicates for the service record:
5:54
